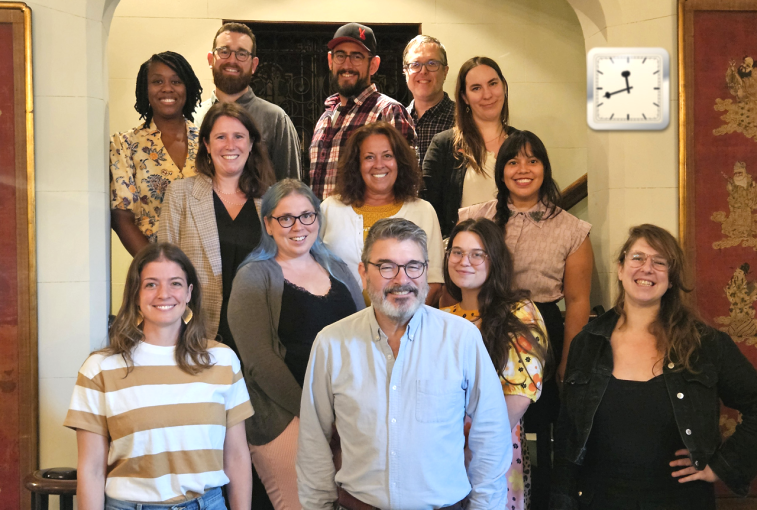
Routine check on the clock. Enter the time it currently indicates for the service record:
11:42
